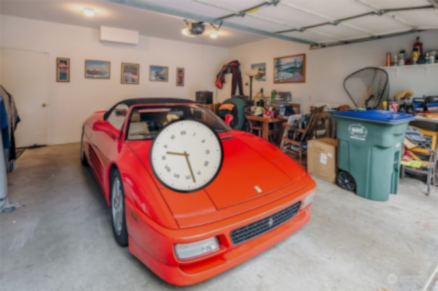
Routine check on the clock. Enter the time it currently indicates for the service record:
9:28
